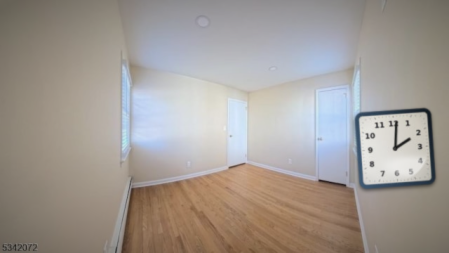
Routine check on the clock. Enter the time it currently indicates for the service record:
2:01
